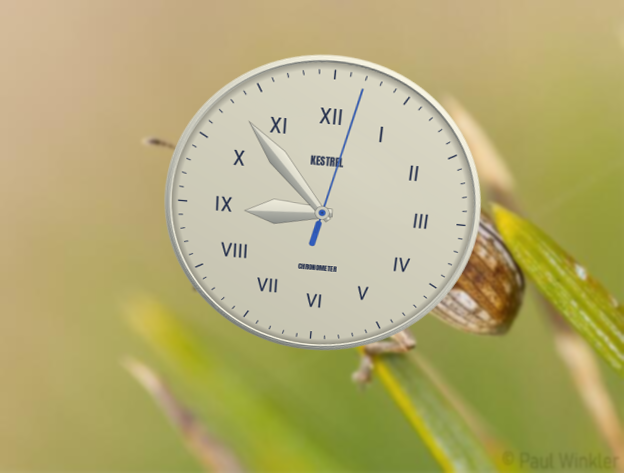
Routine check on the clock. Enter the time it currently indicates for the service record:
8:53:02
